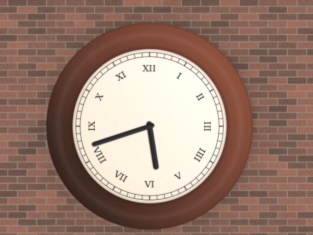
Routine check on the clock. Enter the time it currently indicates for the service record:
5:42
